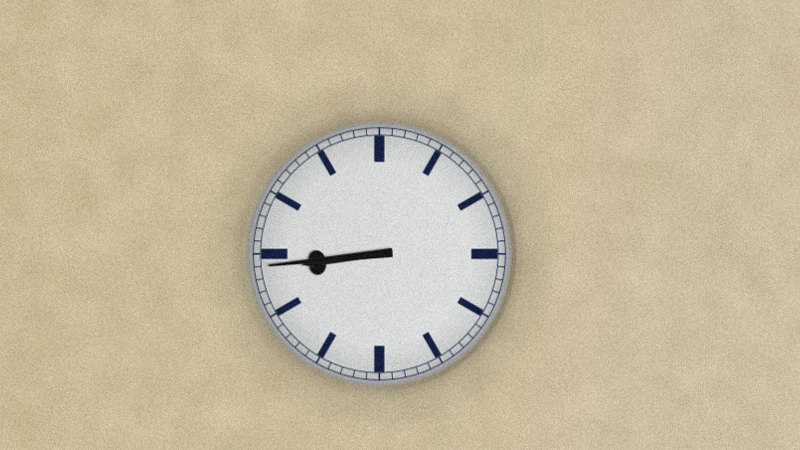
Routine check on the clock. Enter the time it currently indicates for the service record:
8:44
